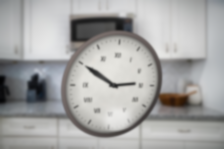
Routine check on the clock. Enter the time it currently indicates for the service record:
2:50
